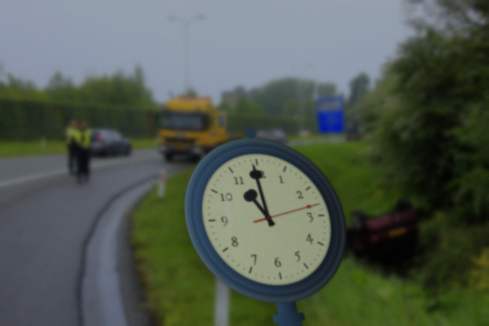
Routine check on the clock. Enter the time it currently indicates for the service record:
10:59:13
